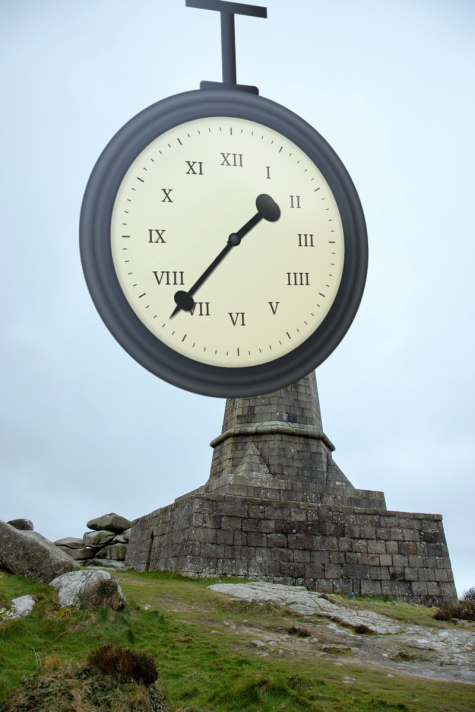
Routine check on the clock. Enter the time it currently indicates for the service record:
1:37
